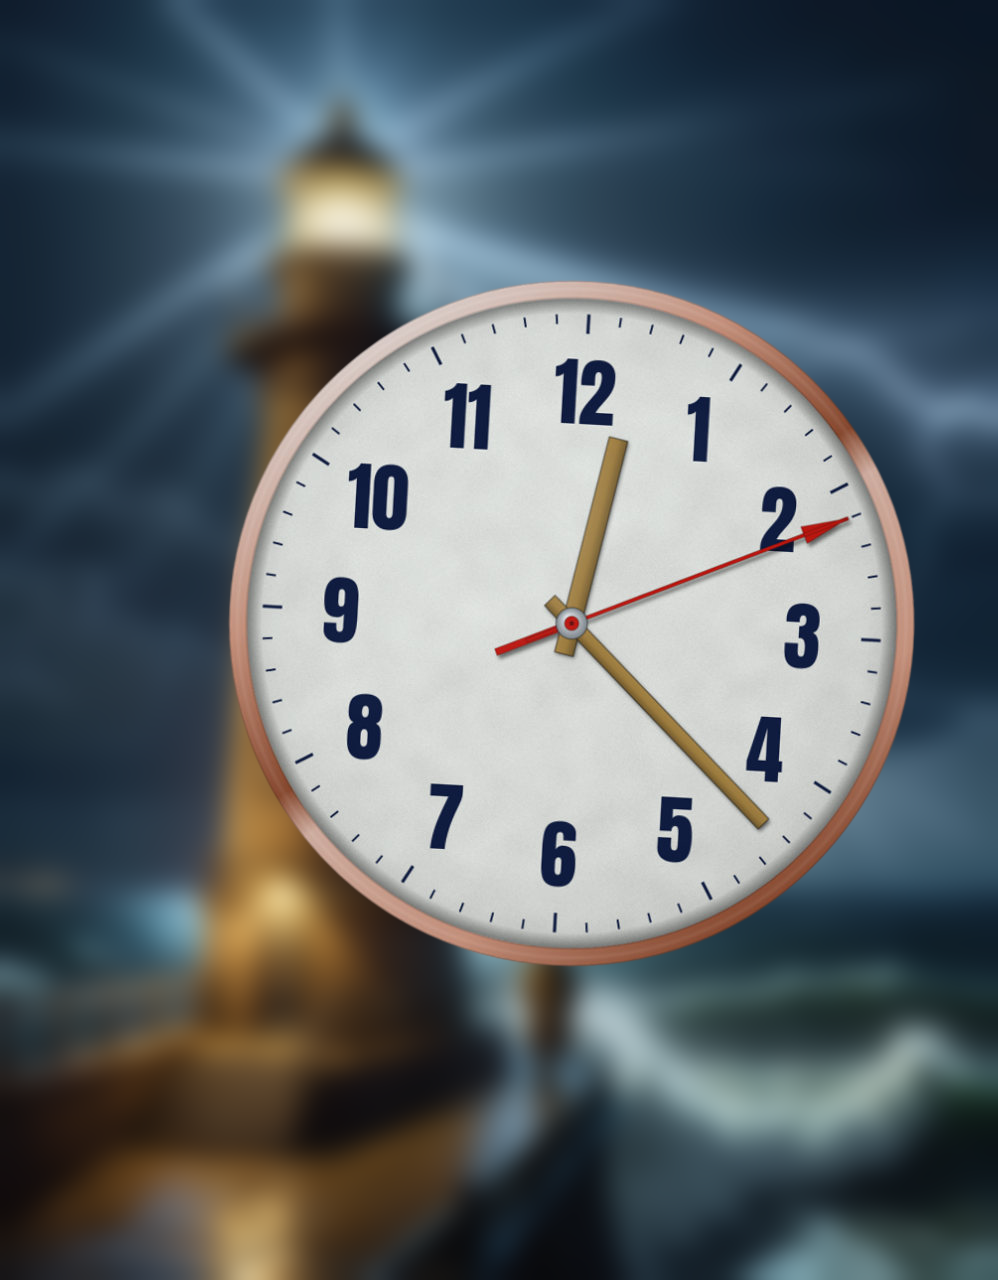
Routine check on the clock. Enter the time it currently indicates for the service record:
12:22:11
